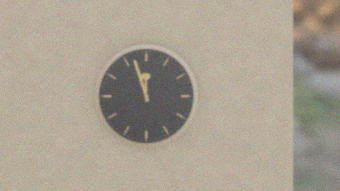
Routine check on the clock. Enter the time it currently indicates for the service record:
11:57
